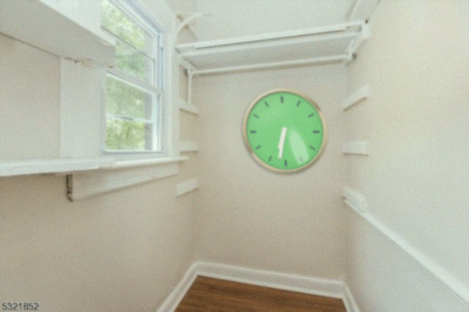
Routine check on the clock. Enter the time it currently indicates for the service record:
6:32
